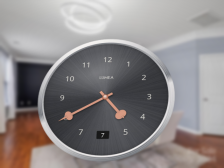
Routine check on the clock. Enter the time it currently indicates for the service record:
4:40
